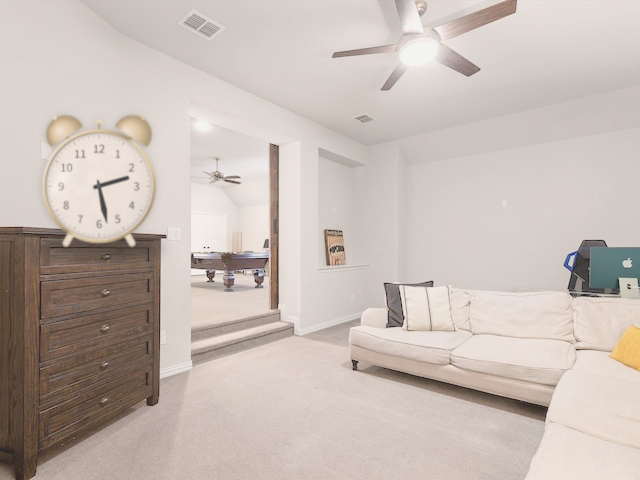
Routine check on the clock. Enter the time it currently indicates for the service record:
2:28
